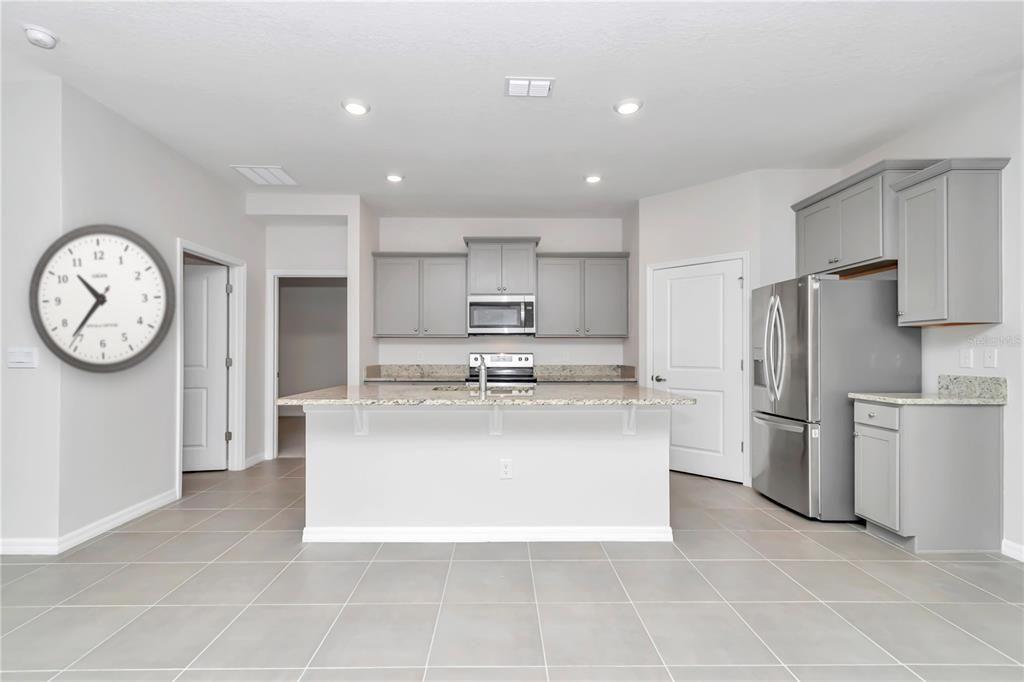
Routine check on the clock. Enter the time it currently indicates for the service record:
10:36:36
